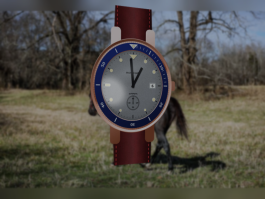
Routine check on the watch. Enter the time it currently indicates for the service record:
12:59
